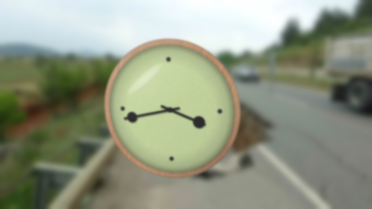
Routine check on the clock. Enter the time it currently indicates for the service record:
3:43
